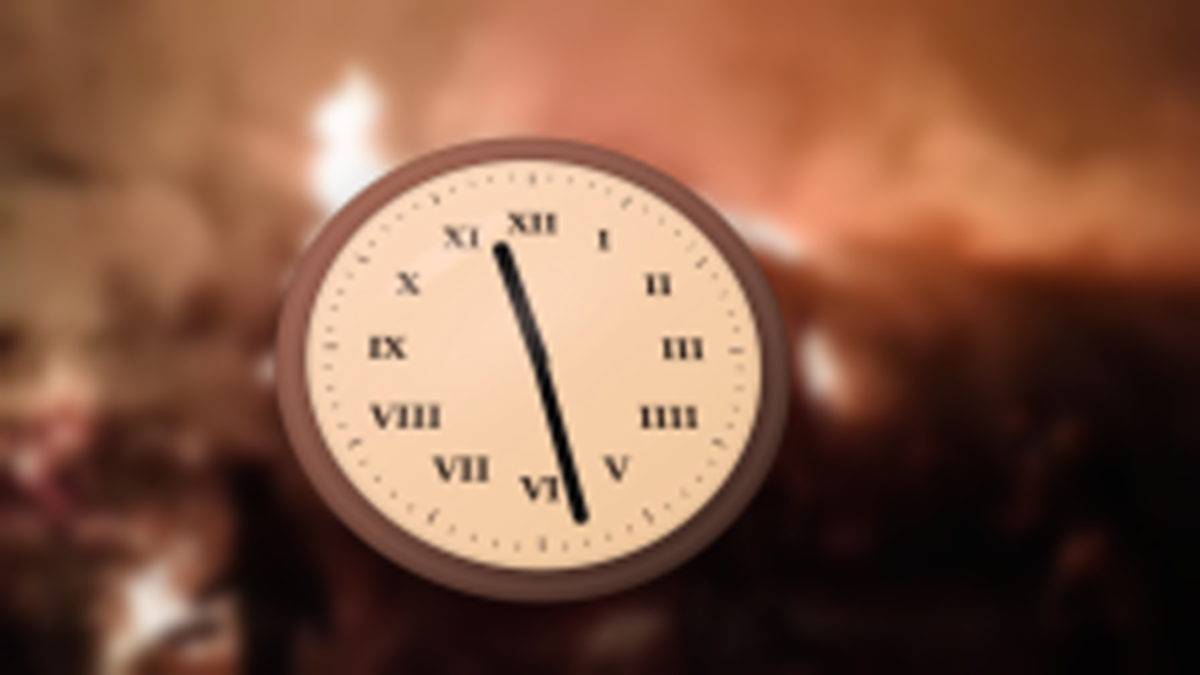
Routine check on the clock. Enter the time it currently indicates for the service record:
11:28
